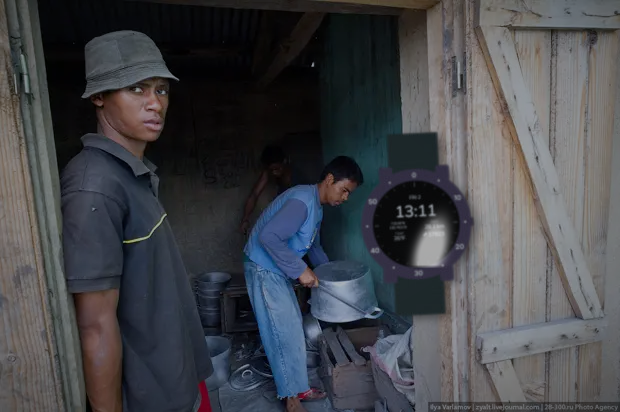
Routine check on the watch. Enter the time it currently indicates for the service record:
13:11
